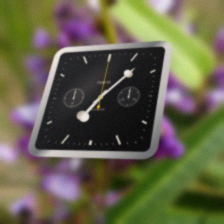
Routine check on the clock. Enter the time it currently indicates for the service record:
7:07
